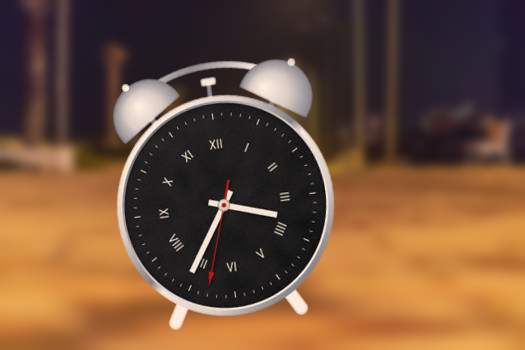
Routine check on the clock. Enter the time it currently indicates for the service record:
3:35:33
